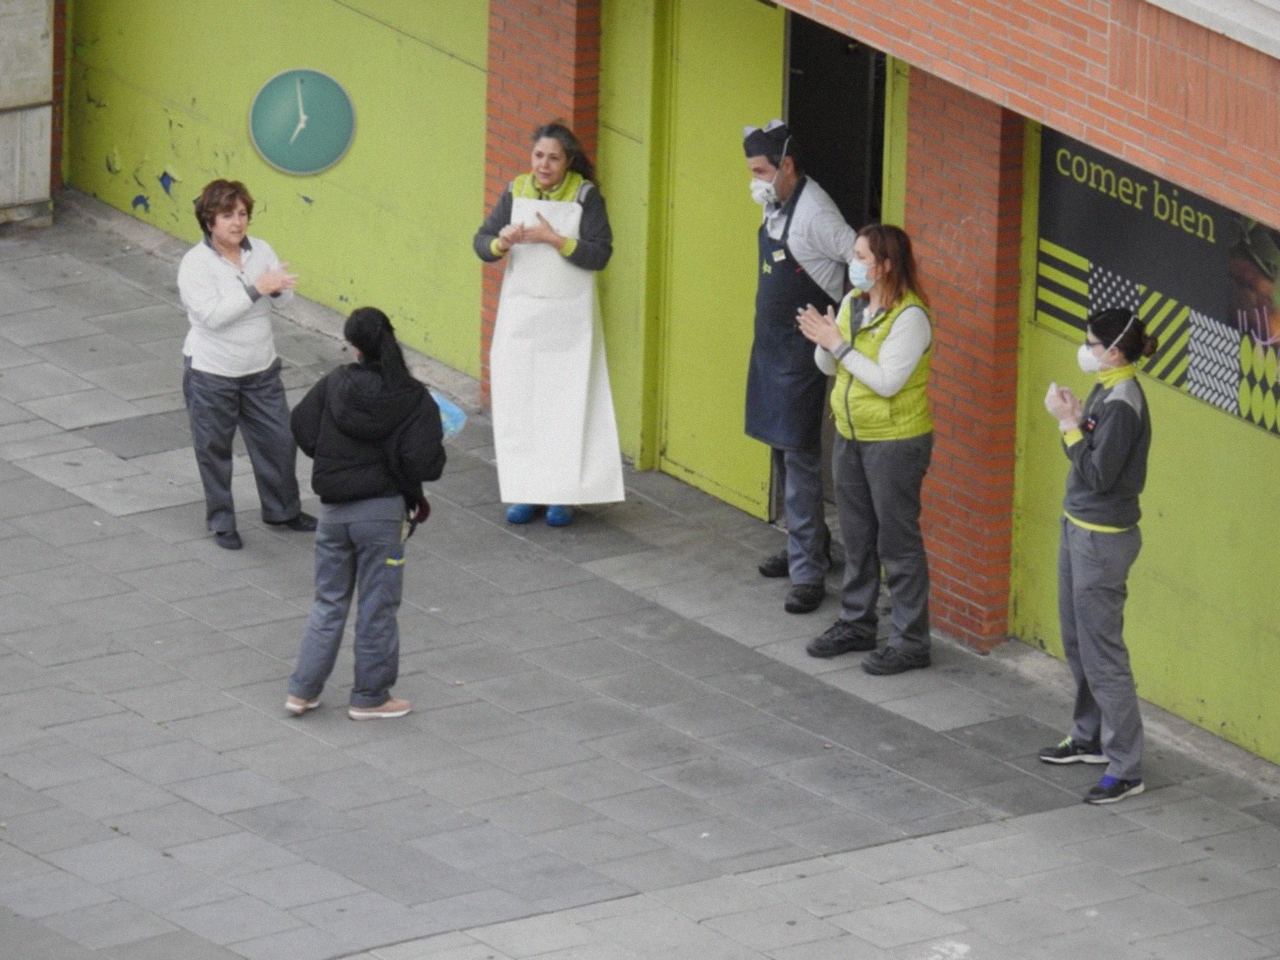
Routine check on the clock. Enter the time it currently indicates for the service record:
6:59
